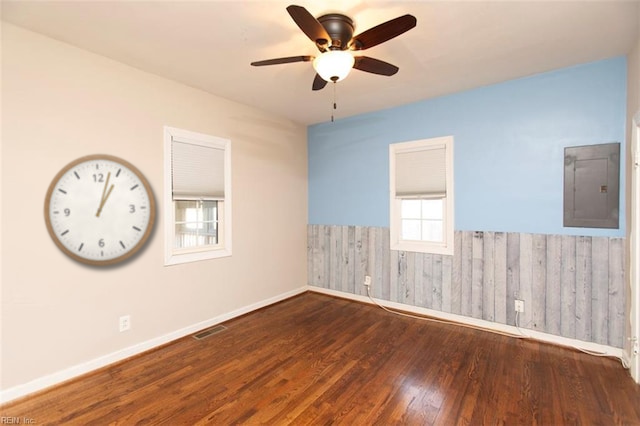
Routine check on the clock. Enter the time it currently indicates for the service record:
1:03
